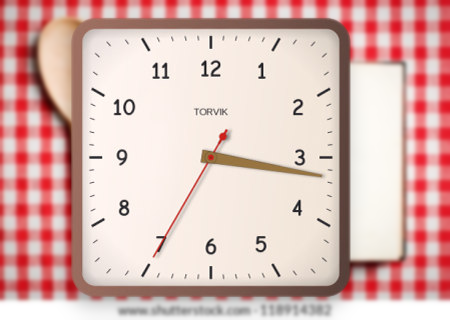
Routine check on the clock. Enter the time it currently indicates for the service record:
3:16:35
